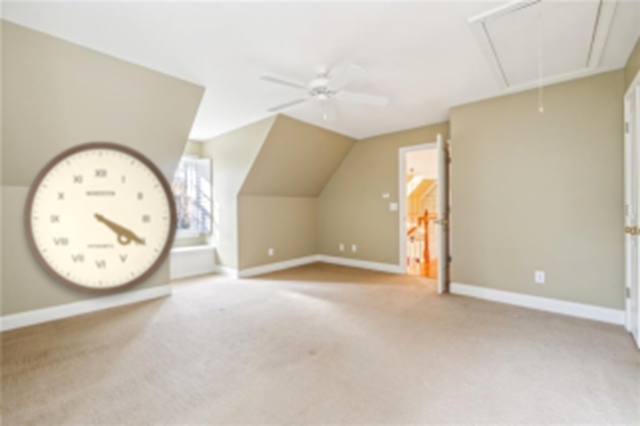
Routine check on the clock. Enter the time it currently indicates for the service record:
4:20
